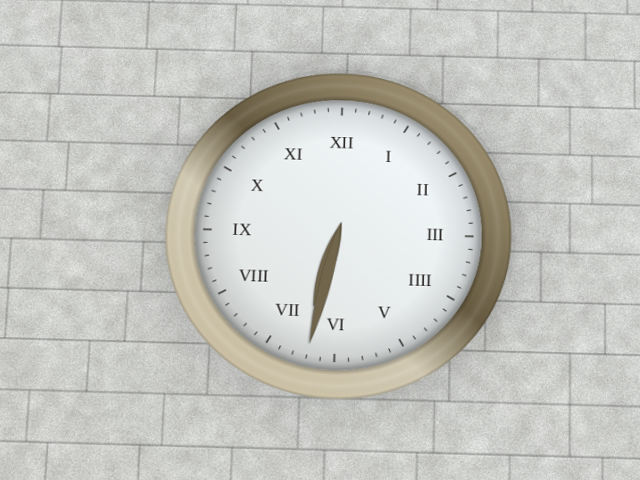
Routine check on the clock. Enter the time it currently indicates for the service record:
6:32
